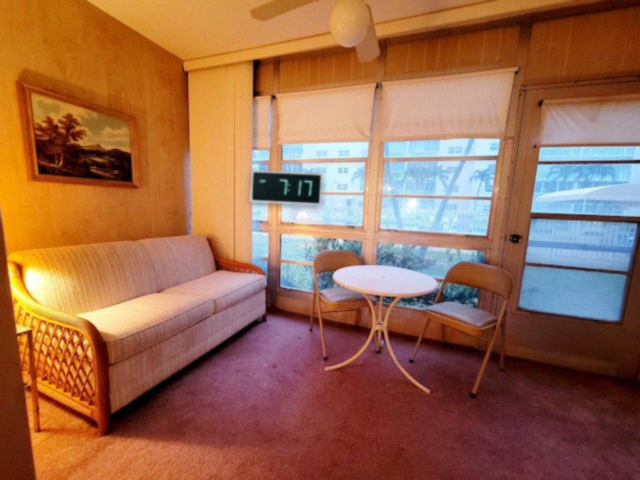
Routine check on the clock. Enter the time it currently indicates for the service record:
7:17
